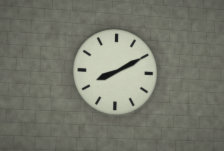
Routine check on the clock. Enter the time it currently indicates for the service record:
8:10
